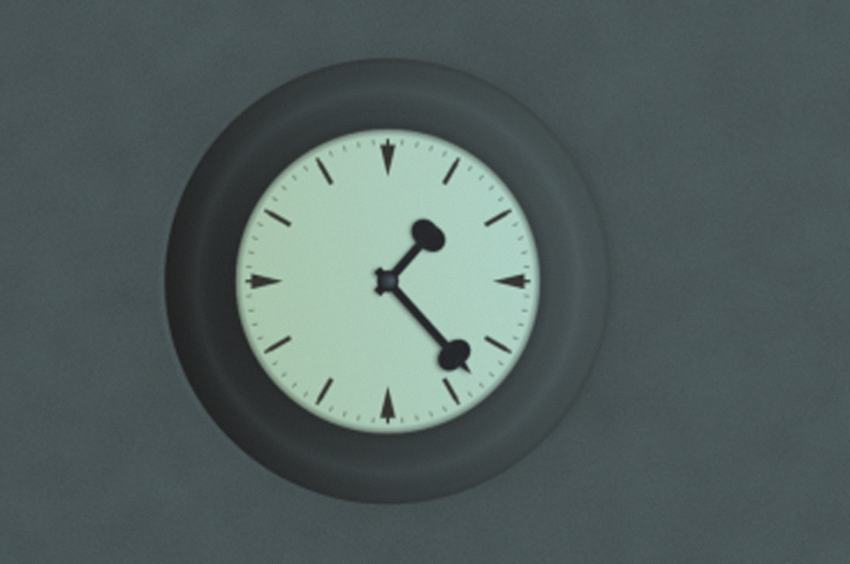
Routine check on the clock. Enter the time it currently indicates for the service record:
1:23
